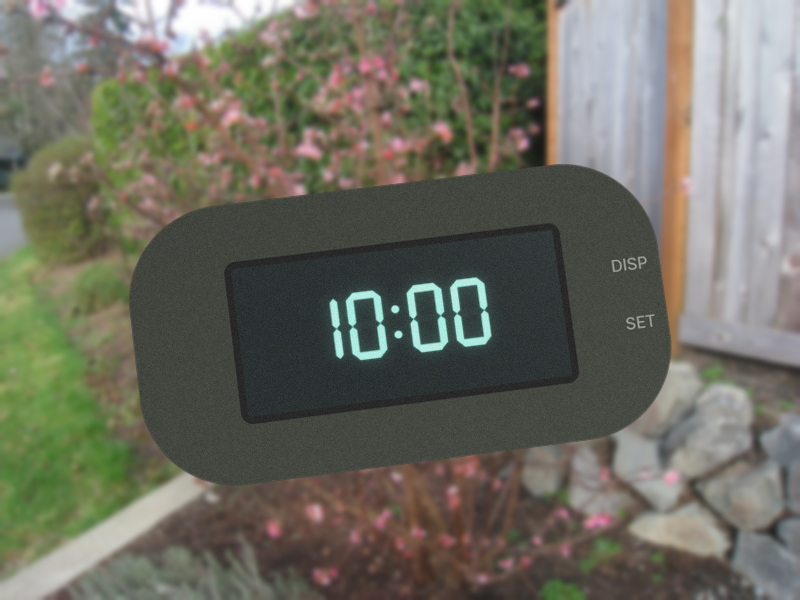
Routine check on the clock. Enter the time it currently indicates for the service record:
10:00
